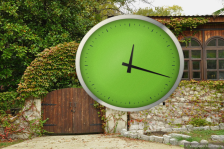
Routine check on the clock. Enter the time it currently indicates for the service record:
12:18
